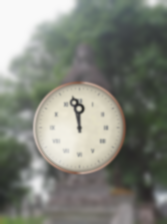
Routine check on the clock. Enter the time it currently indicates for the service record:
11:58
